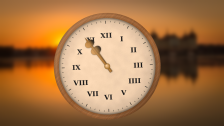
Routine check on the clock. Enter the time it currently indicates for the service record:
10:54
